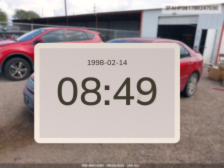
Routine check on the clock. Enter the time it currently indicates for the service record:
8:49
